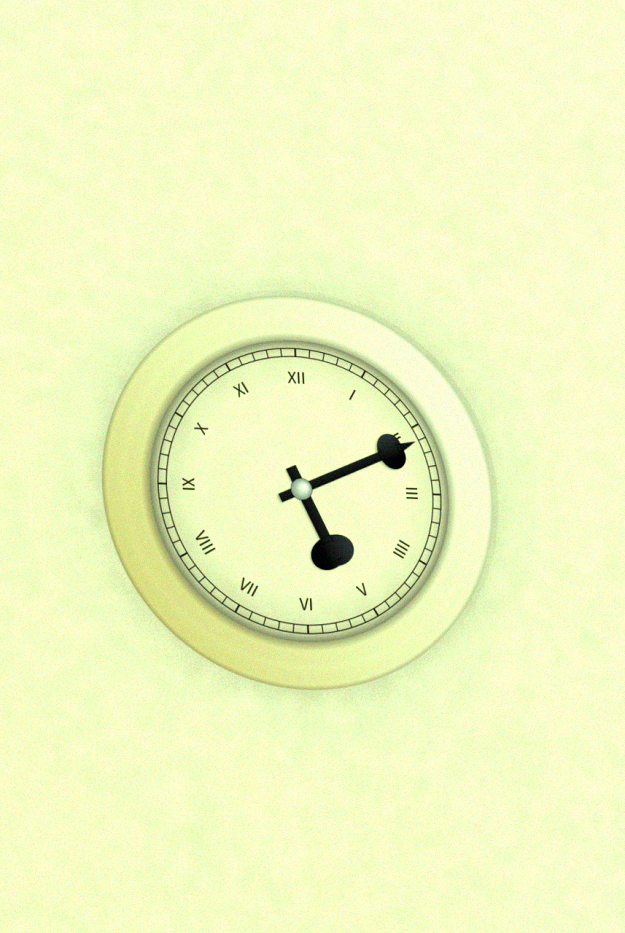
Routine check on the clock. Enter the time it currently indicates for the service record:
5:11
